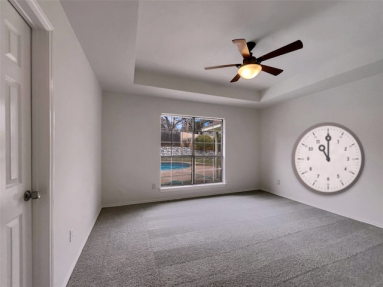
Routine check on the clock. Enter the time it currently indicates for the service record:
11:00
